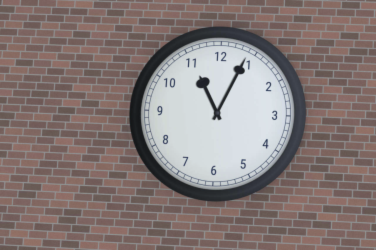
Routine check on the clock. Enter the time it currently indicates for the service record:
11:04
